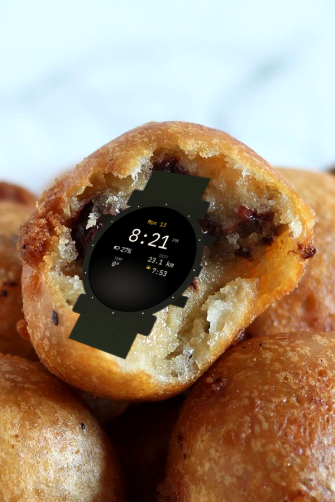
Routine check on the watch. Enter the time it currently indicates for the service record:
8:21
